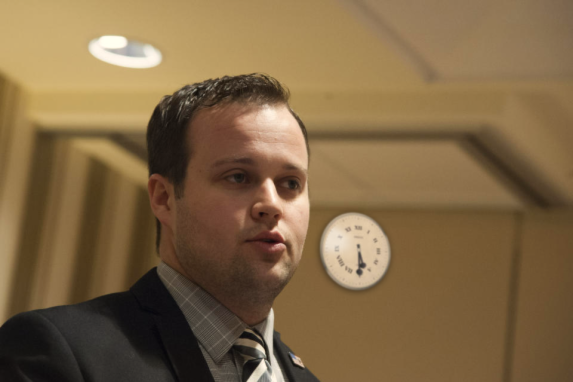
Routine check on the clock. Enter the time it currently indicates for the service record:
5:30
